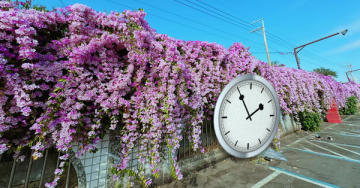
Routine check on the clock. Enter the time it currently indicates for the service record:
1:55
